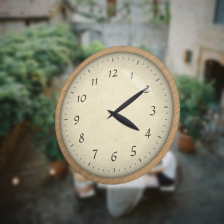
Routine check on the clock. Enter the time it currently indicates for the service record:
4:10
